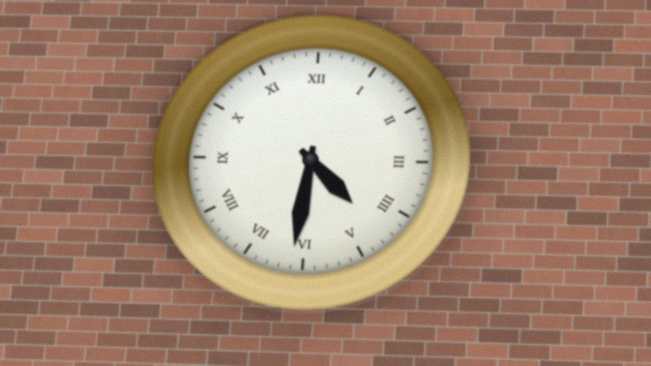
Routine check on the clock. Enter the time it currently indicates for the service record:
4:31
